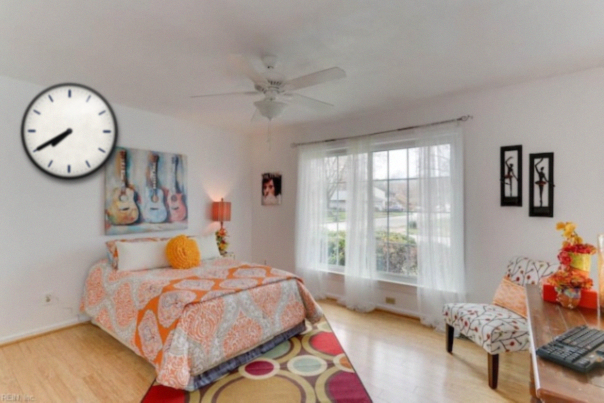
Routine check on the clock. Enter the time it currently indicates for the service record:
7:40
